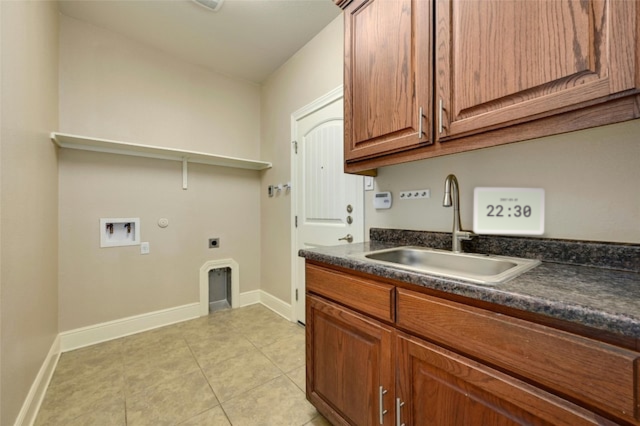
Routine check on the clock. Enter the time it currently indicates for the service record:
22:30
